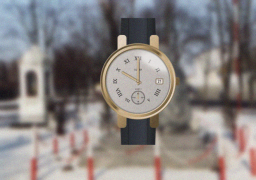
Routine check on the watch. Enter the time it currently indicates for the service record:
10:00
